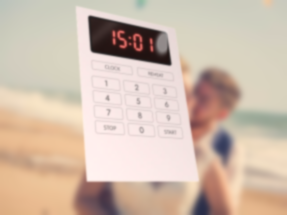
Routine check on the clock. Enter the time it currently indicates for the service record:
15:01
